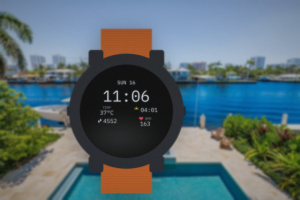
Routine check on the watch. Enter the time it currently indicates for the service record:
11:06
